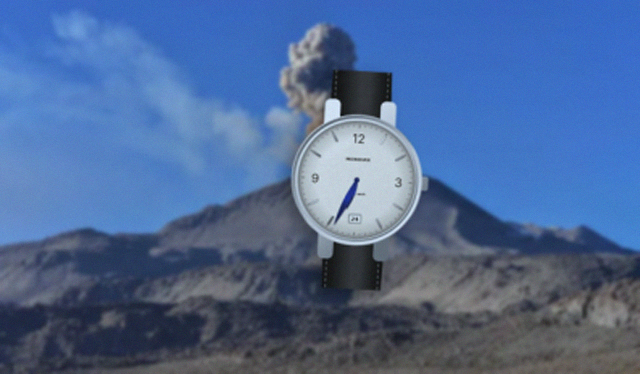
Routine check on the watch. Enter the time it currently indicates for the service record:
6:34
